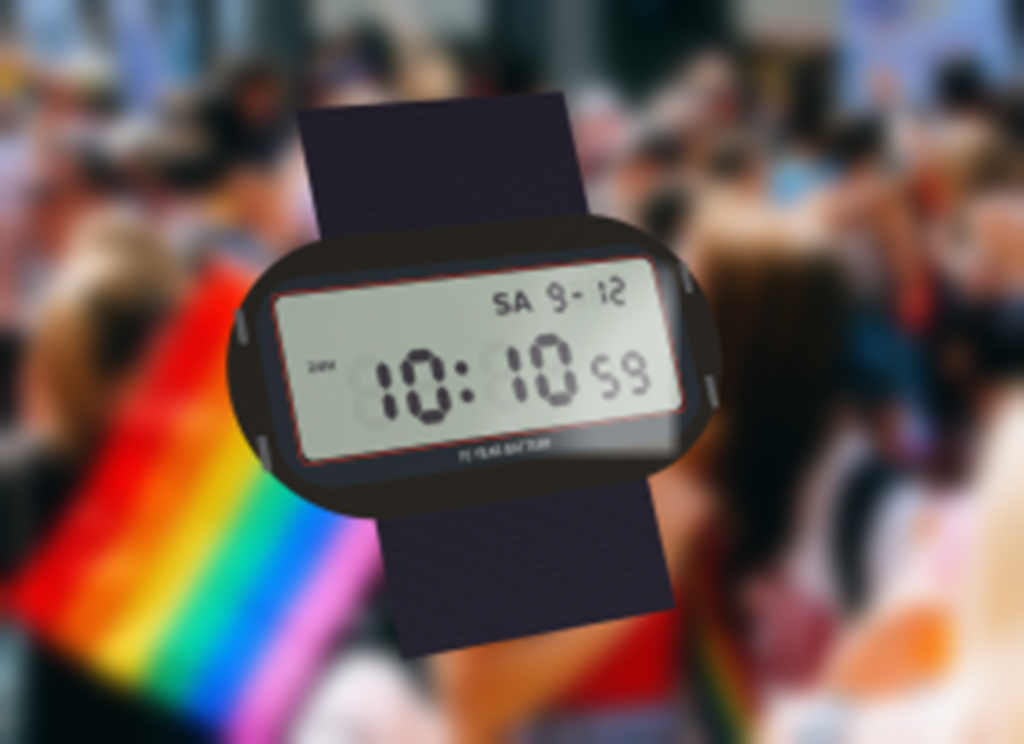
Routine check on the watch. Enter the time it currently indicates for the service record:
10:10:59
